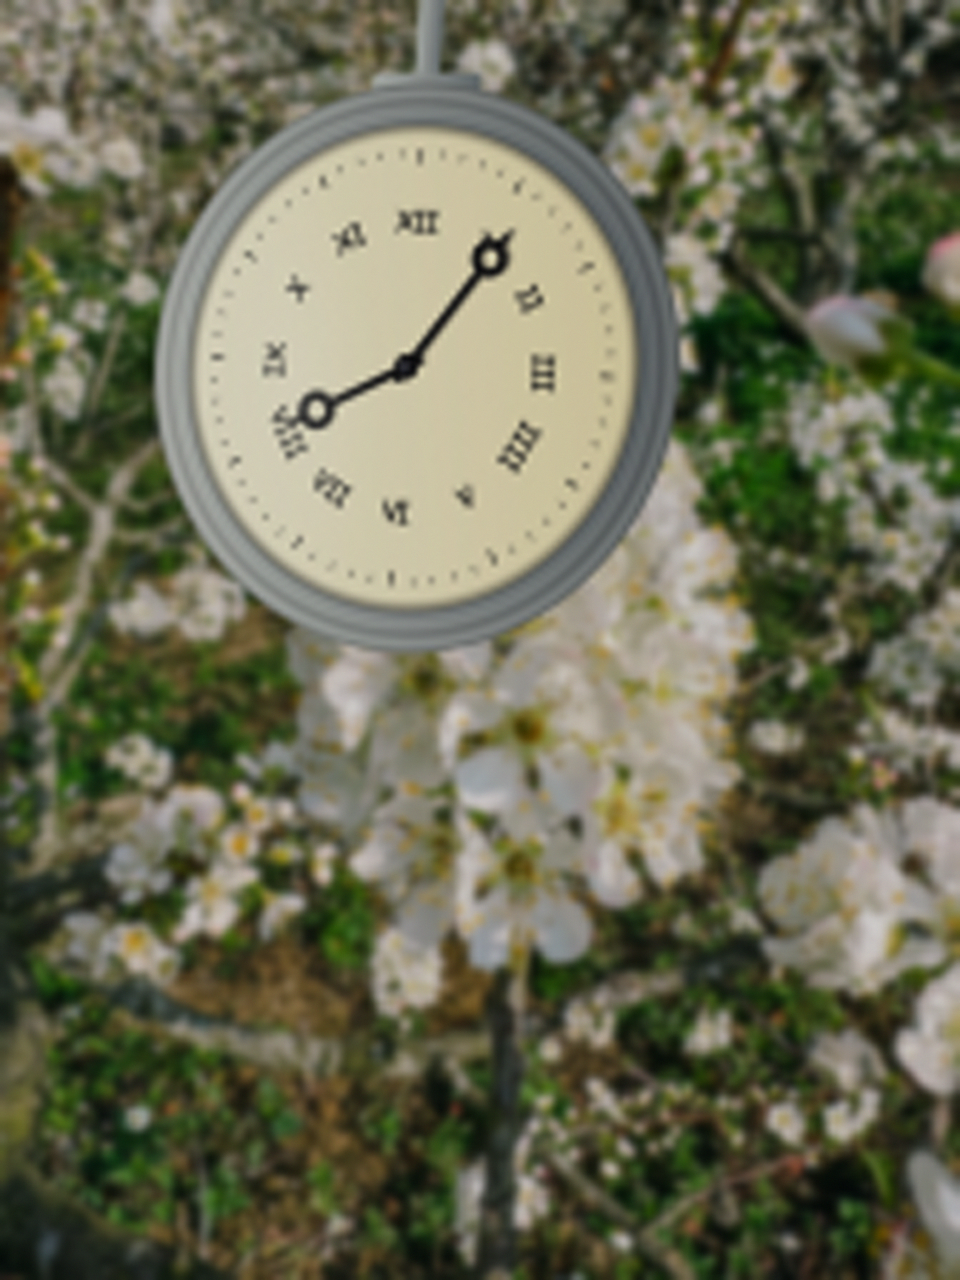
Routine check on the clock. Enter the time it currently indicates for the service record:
8:06
